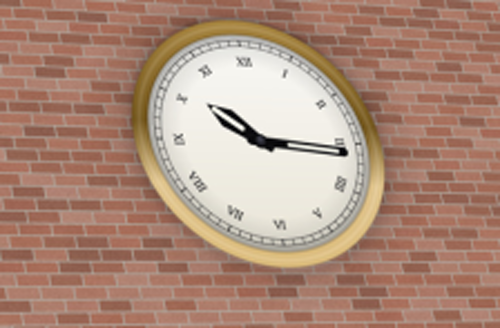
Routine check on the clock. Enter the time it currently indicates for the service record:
10:16
